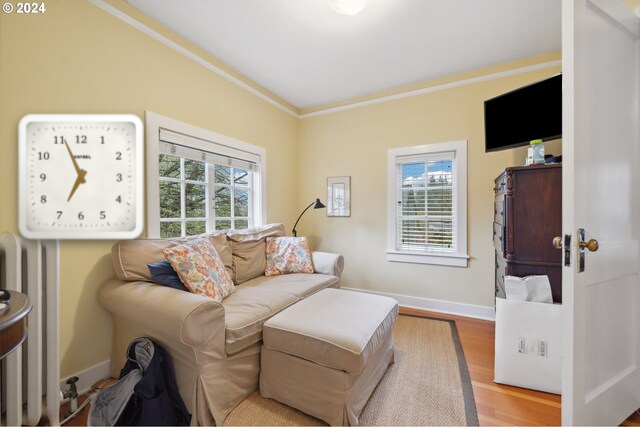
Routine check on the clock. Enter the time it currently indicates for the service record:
6:56
